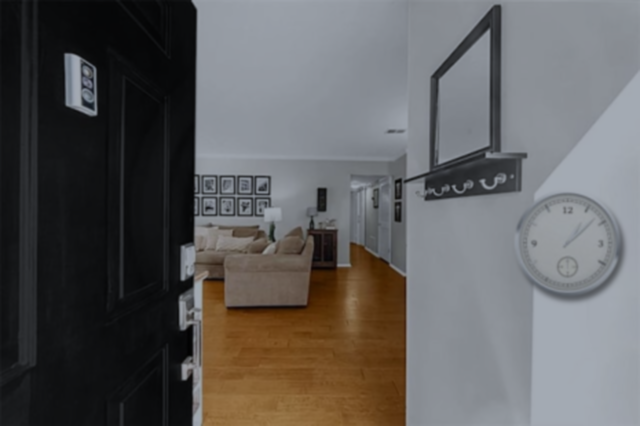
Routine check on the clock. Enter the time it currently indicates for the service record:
1:08
